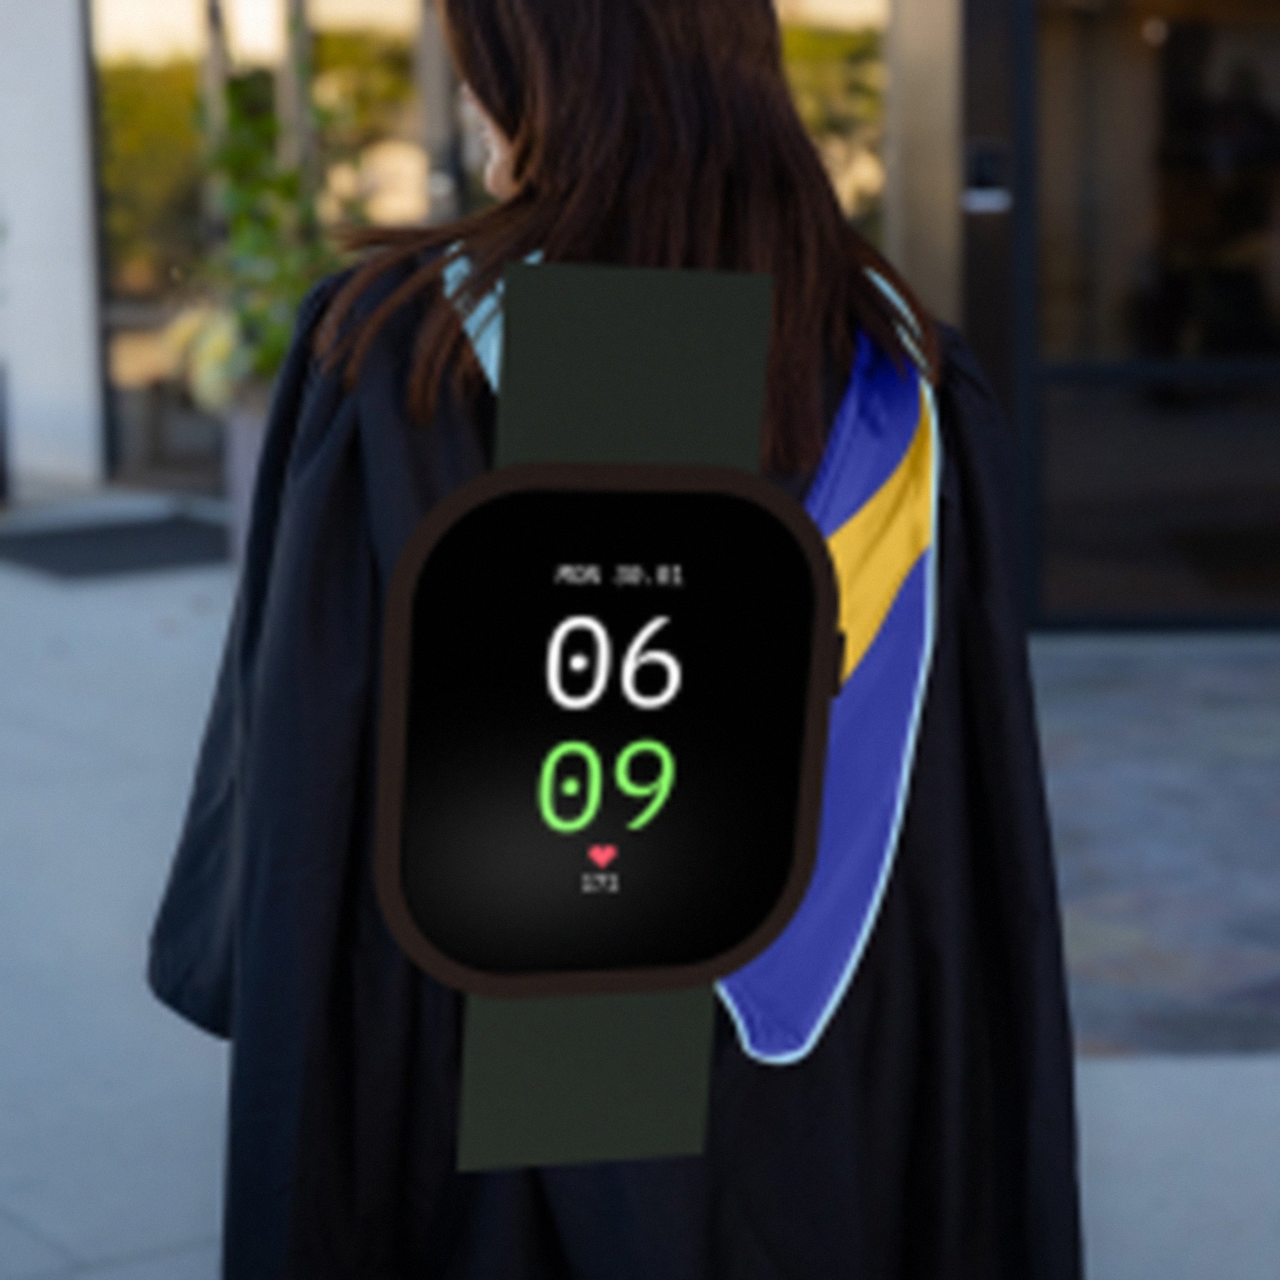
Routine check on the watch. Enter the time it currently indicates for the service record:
6:09
